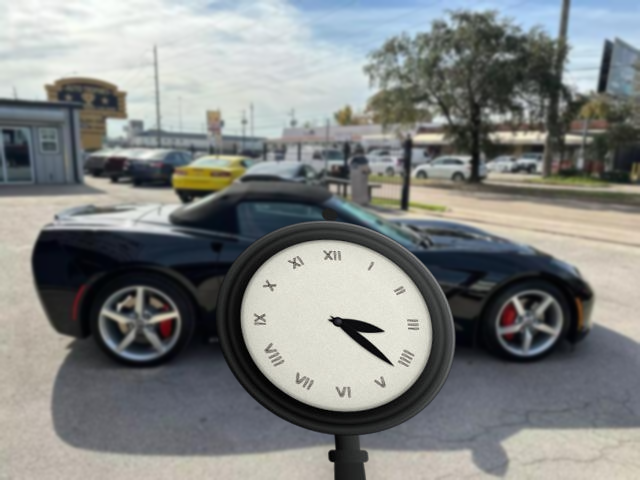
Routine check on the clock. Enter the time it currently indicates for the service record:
3:22
